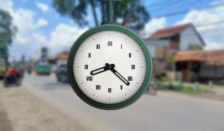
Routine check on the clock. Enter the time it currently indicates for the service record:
8:22
